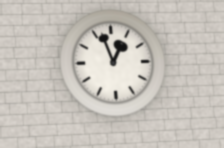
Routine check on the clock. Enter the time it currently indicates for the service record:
12:57
